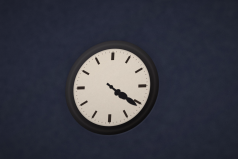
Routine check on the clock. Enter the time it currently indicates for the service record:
4:21
